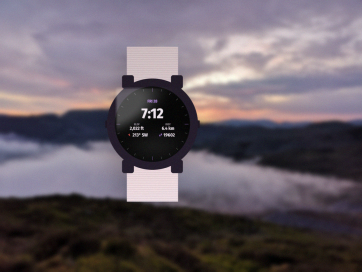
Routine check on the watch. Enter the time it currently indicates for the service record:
7:12
